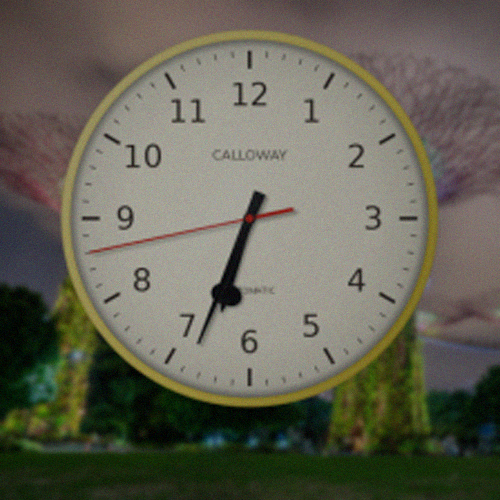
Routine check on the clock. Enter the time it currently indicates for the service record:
6:33:43
